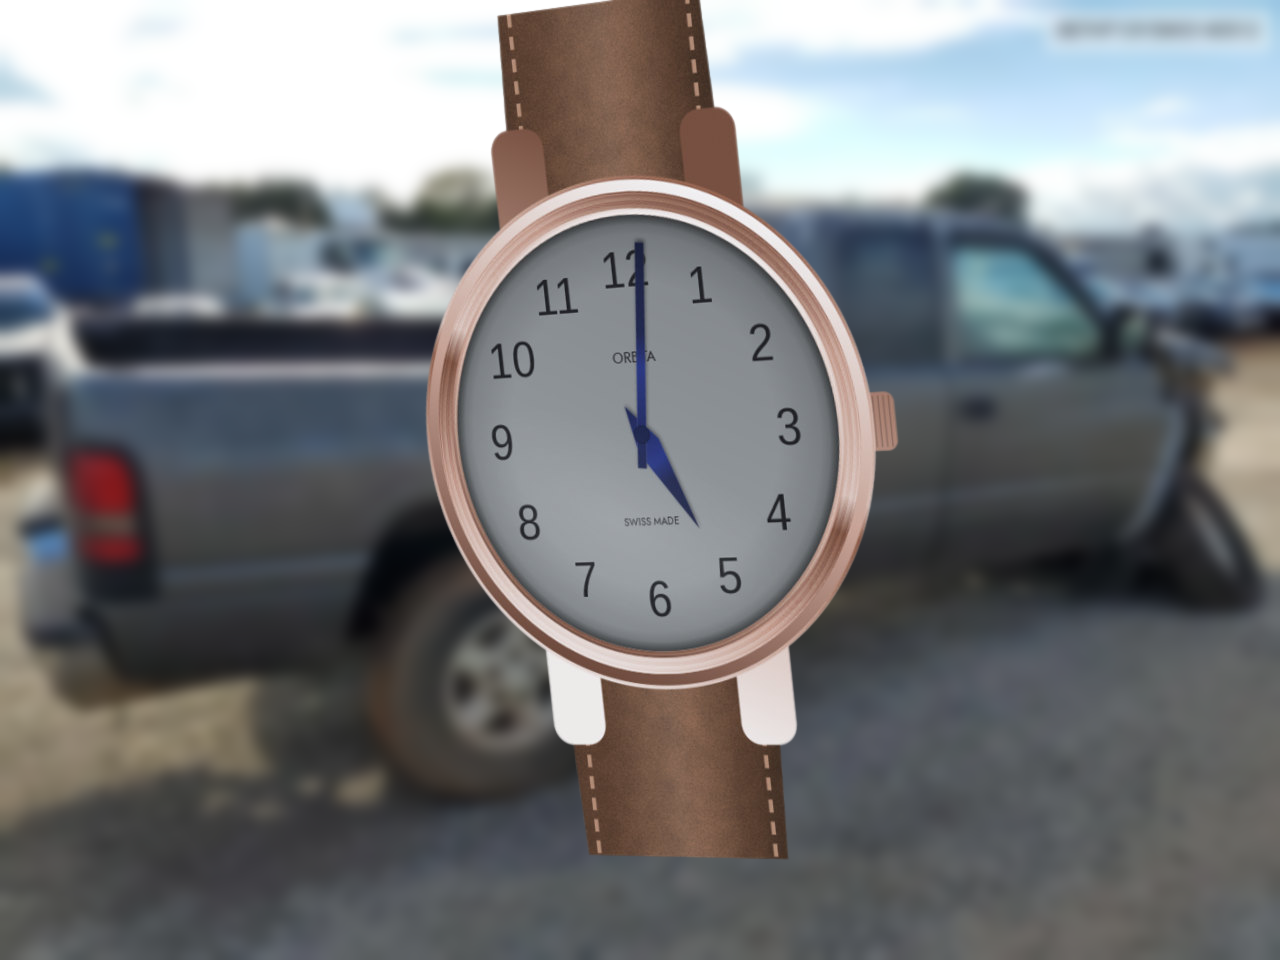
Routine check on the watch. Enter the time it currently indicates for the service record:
5:01
